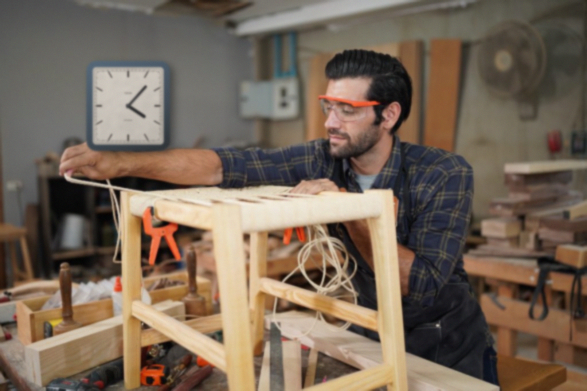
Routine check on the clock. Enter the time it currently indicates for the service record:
4:07
